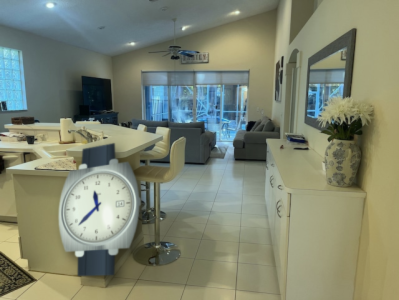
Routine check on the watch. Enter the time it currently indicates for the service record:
11:38
